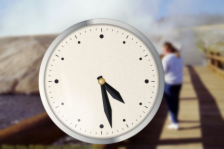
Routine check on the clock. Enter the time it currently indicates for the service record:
4:28
